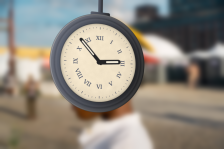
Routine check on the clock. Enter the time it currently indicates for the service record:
2:53
